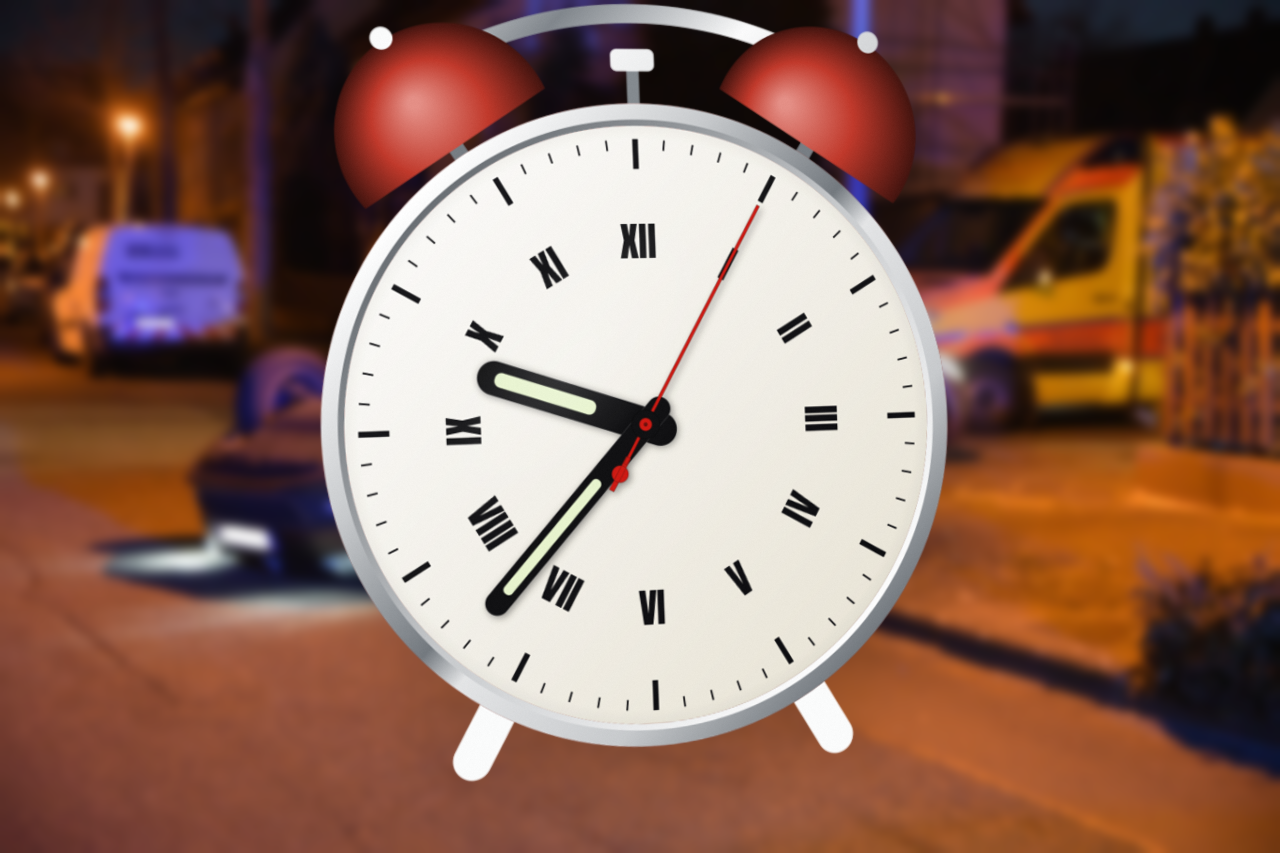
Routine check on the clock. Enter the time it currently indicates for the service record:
9:37:05
